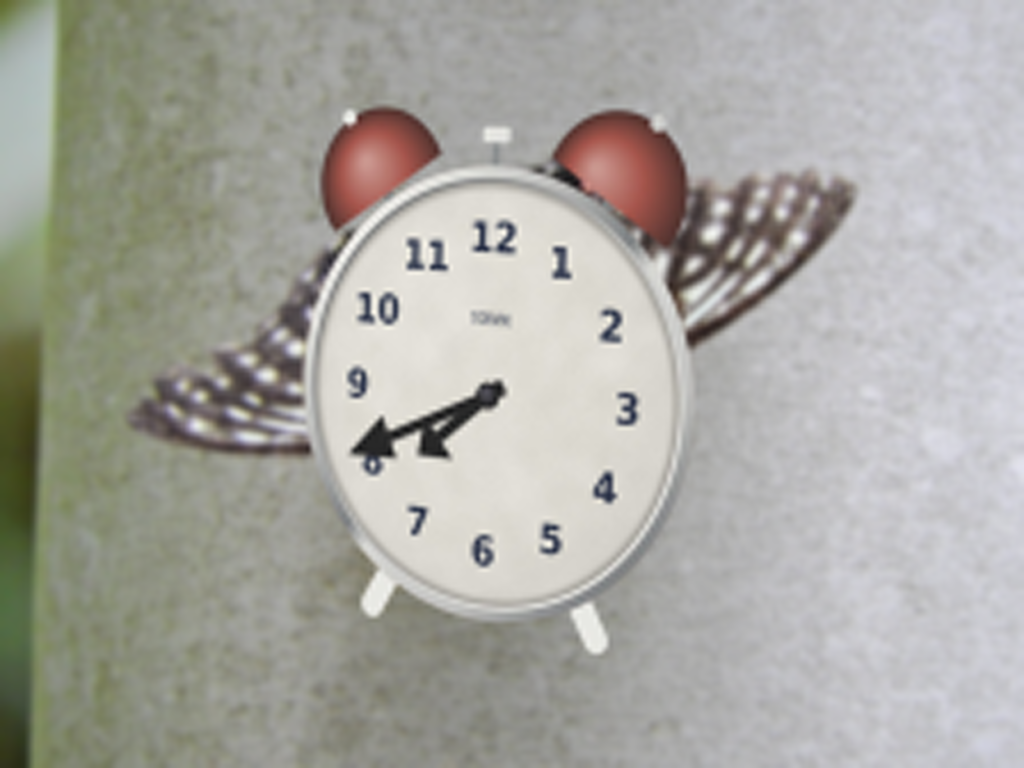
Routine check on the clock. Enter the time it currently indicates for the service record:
7:41
